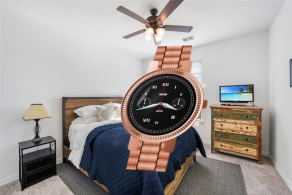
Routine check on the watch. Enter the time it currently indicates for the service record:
3:42
